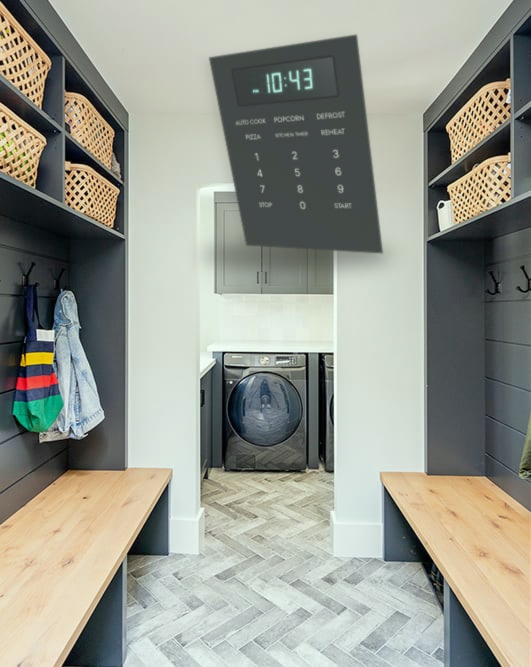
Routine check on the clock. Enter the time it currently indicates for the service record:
10:43
